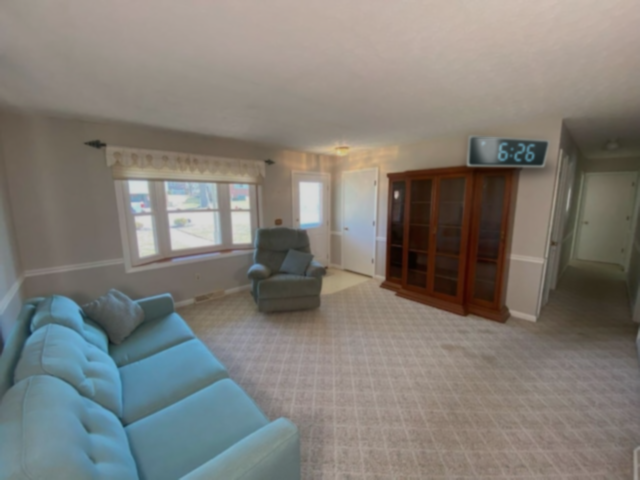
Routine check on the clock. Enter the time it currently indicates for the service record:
6:26
